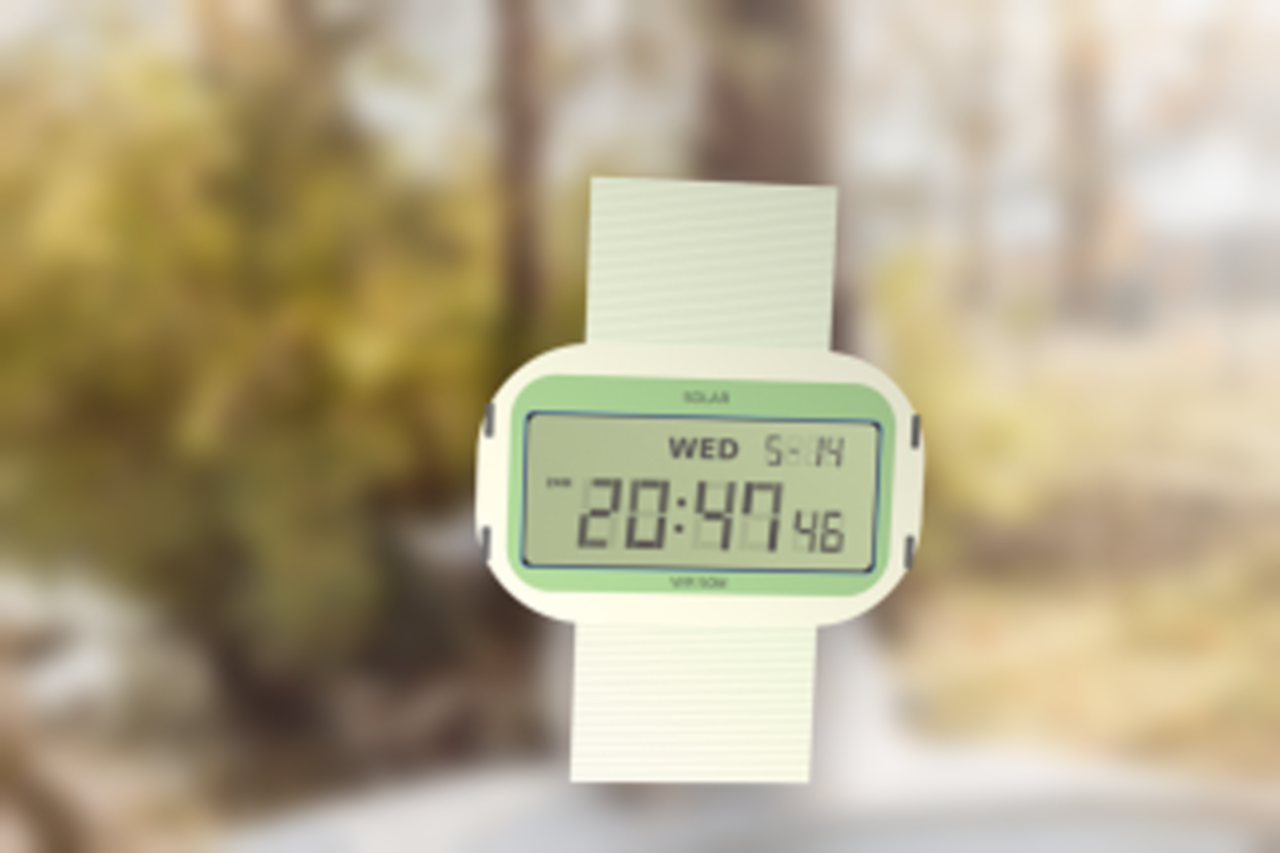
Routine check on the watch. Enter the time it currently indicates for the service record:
20:47:46
